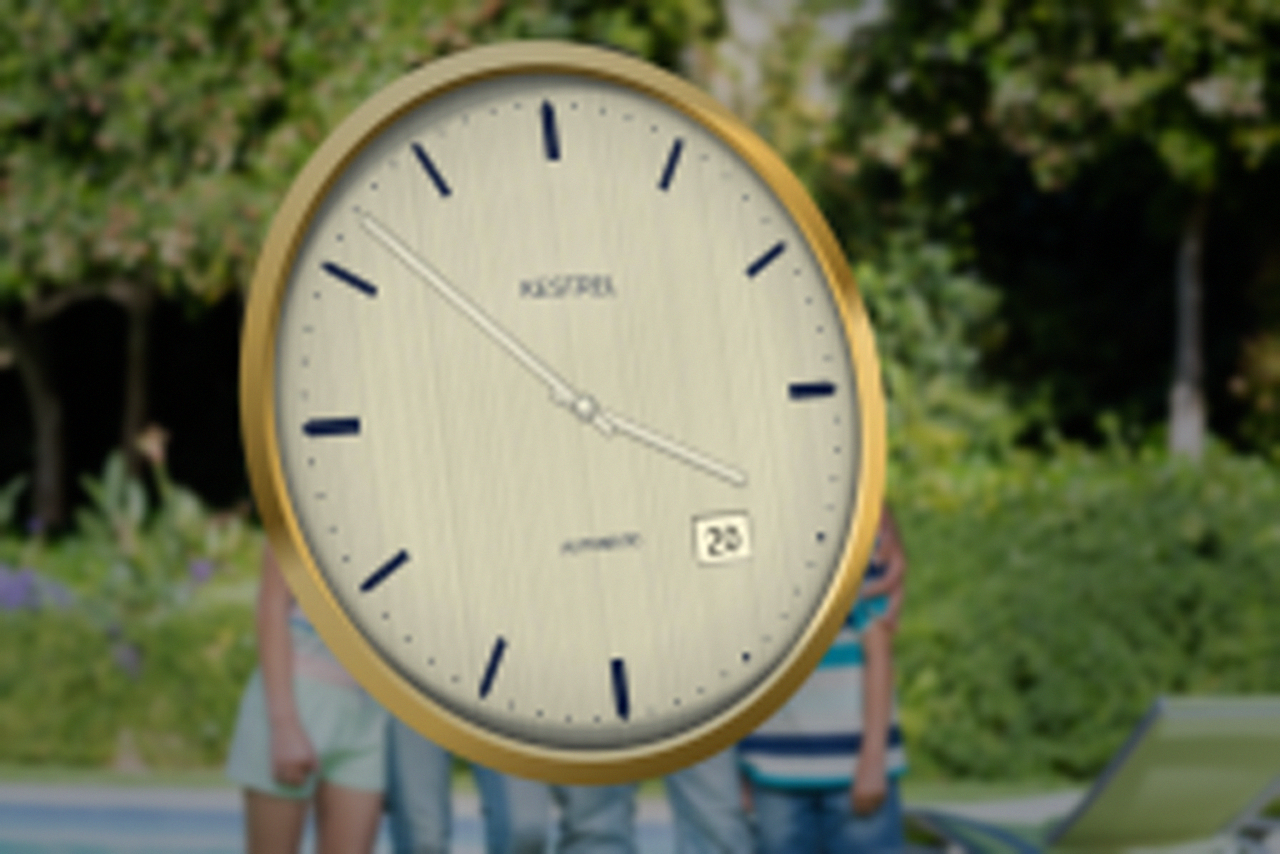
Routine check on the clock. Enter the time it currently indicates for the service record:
3:52
